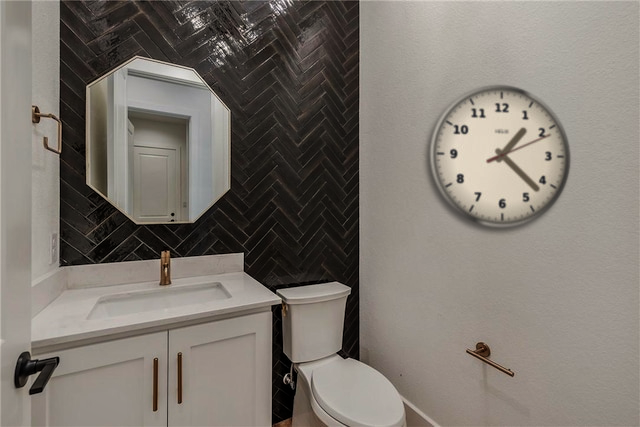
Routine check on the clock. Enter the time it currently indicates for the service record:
1:22:11
